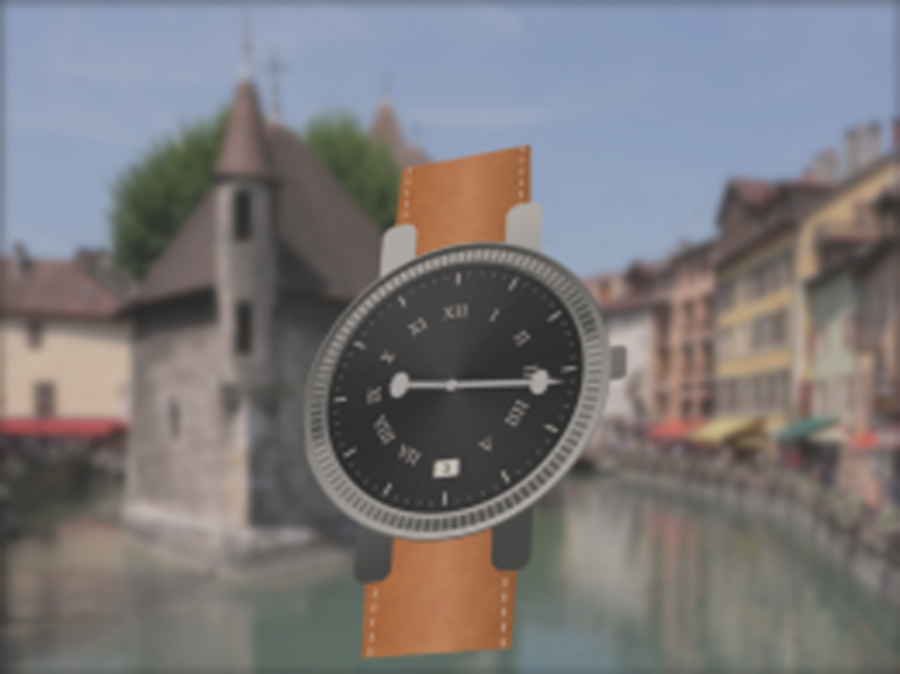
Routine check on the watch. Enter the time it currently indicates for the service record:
9:16
